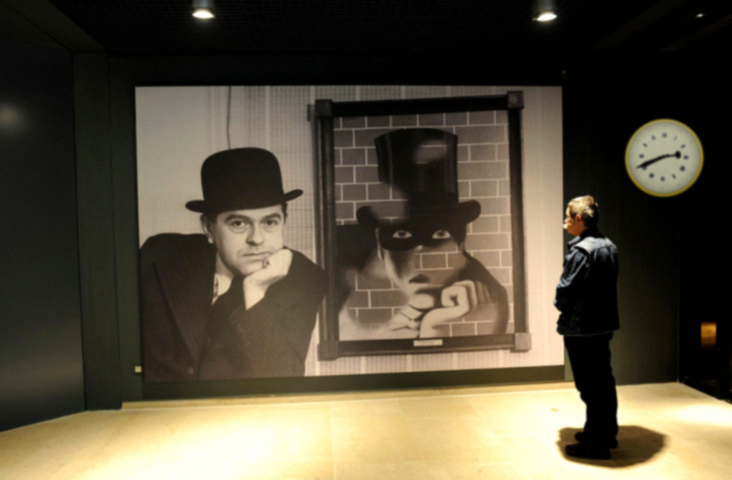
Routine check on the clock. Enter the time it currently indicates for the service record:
2:41
